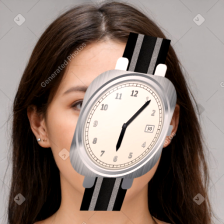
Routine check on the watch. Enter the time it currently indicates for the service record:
6:06
